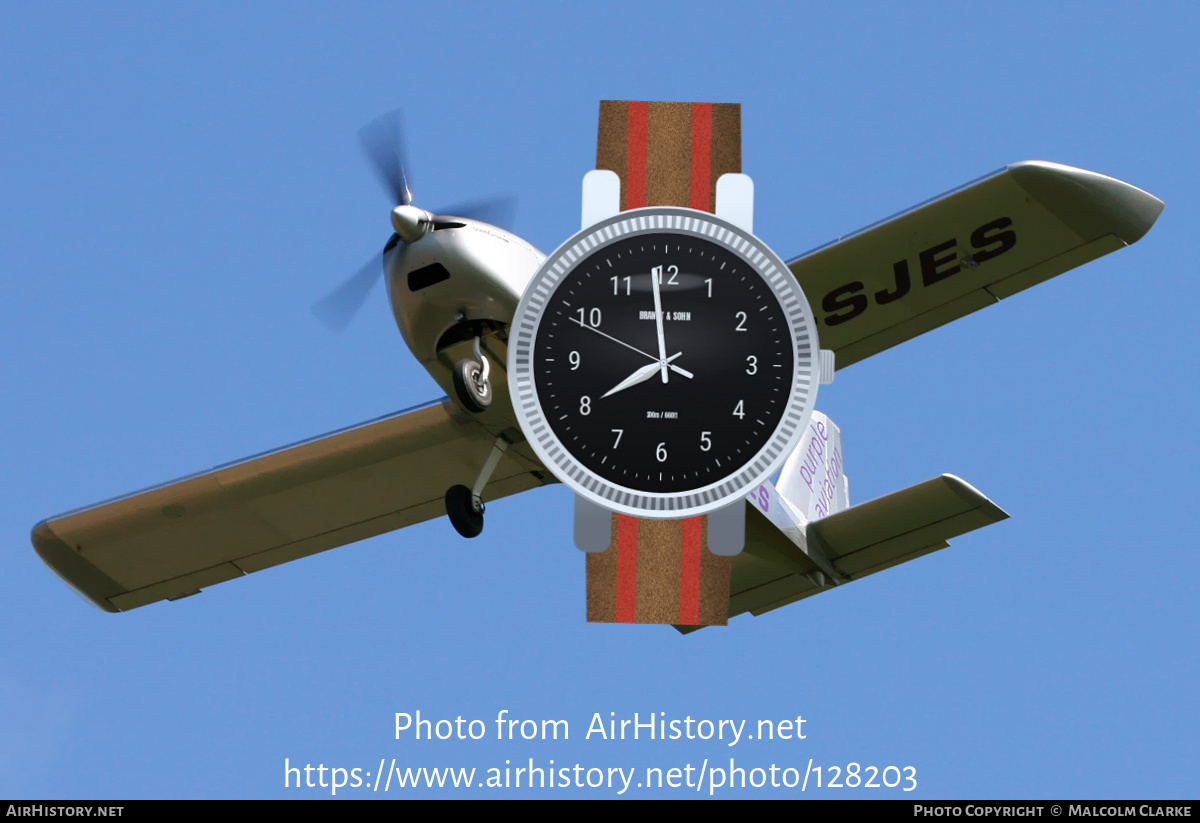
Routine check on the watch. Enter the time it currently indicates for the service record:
7:58:49
